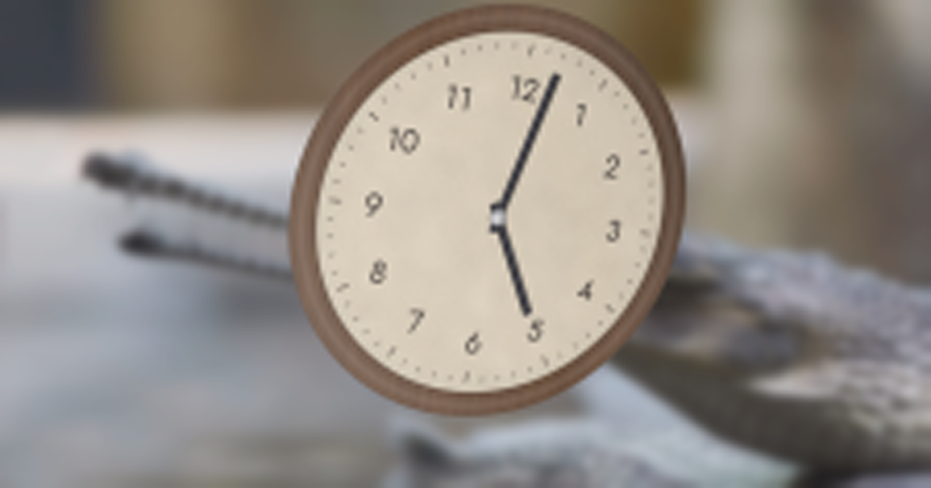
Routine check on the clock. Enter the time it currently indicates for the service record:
5:02
